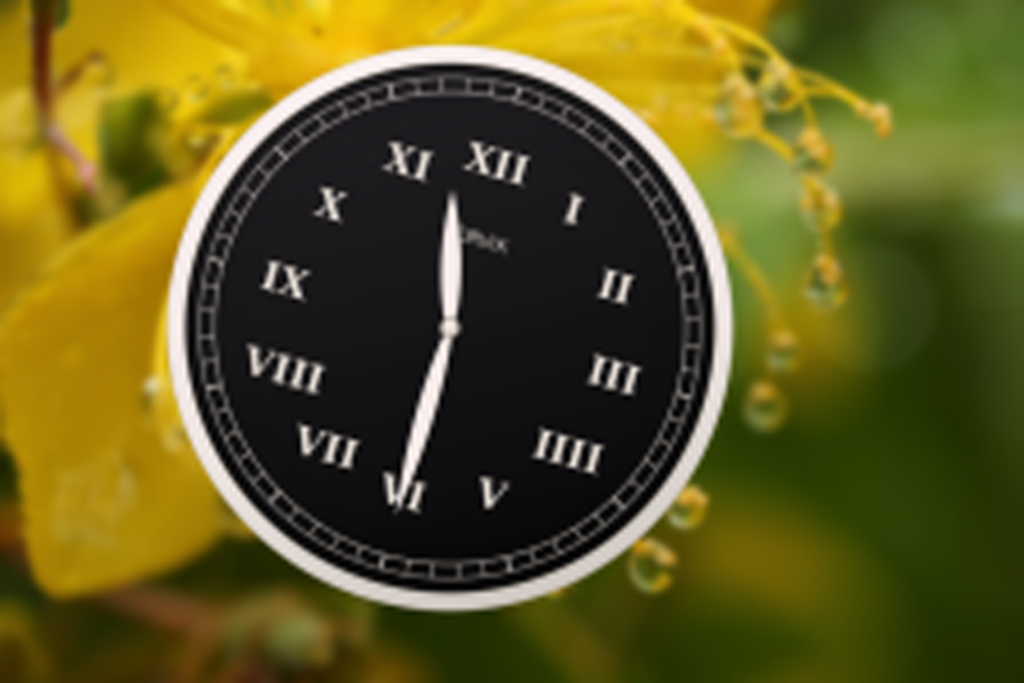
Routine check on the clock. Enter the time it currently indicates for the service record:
11:30
